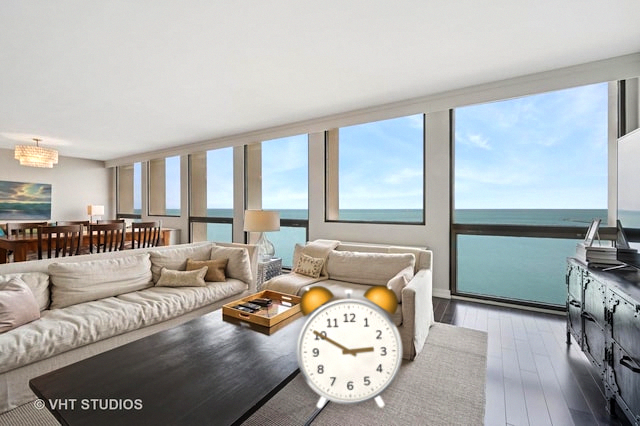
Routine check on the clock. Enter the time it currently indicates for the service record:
2:50
